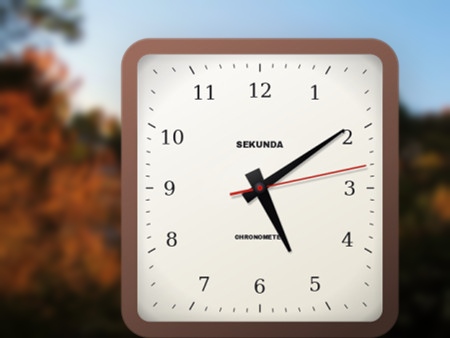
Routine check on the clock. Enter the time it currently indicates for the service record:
5:09:13
